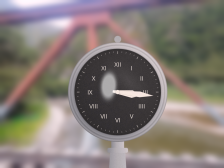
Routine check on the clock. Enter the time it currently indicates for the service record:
3:16
